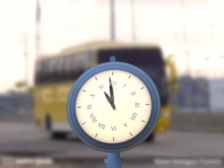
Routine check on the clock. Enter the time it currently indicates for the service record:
10:59
